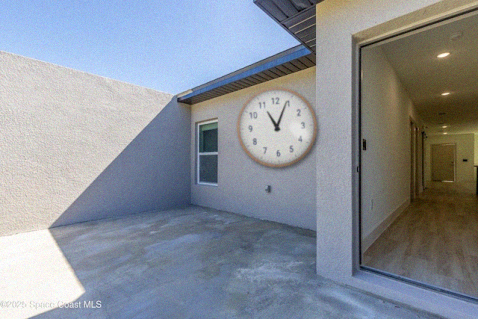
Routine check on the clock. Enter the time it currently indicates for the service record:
11:04
